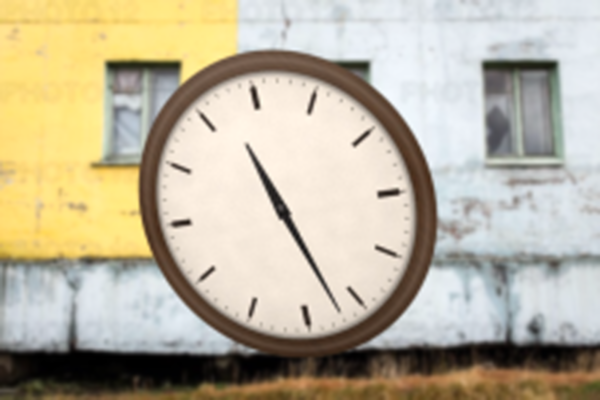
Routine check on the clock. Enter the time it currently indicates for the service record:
11:27
